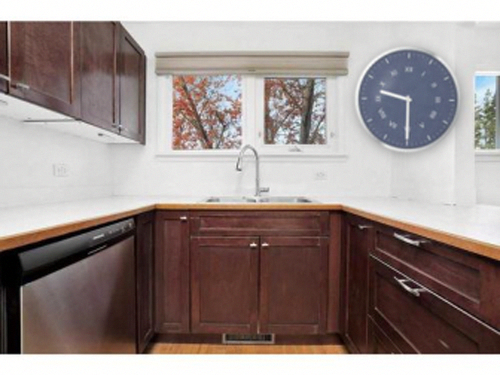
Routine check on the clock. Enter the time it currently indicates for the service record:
9:30
